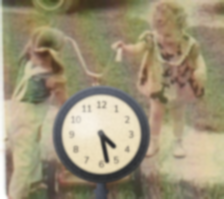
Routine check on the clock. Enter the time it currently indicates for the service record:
4:28
